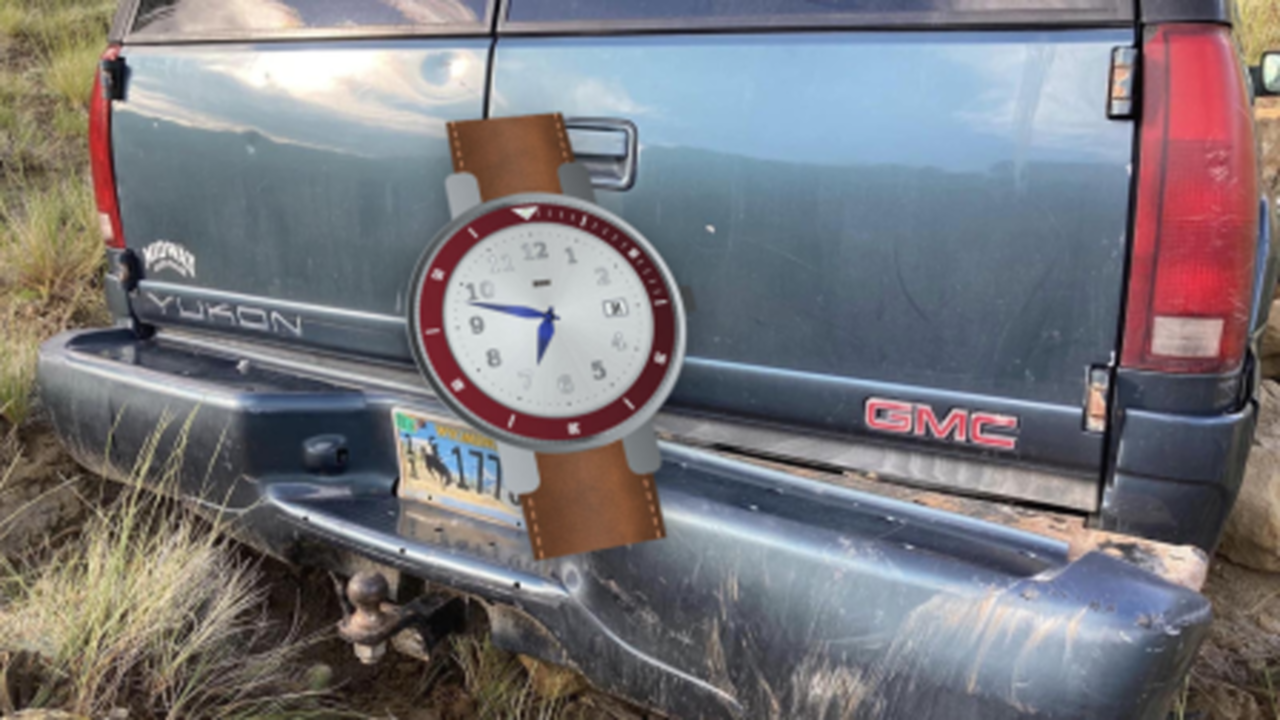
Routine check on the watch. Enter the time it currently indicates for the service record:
6:48
